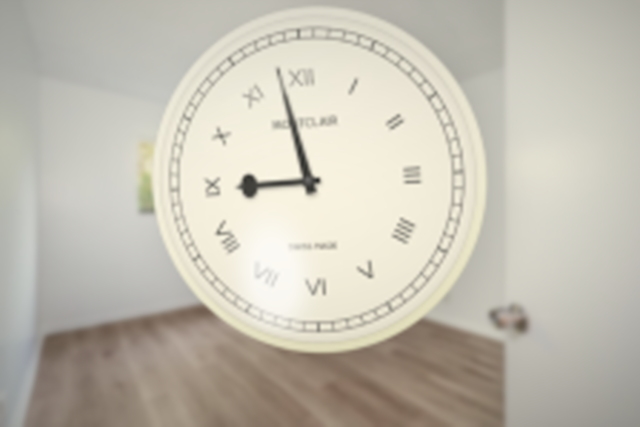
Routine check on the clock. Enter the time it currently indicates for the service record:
8:58
